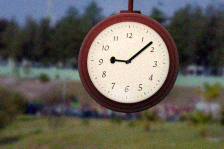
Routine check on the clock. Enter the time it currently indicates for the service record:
9:08
